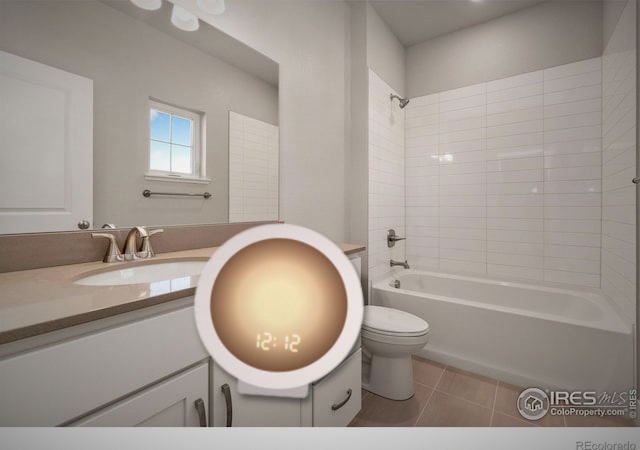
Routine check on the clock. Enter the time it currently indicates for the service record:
12:12
